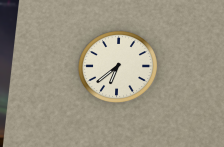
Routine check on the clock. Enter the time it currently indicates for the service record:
6:38
